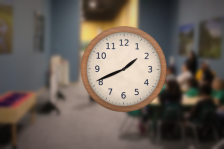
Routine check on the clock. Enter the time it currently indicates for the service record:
1:41
